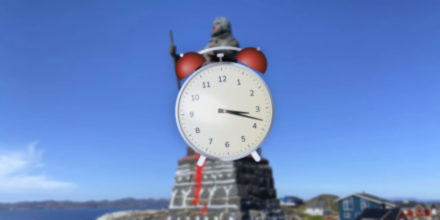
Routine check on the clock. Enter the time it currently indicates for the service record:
3:18
